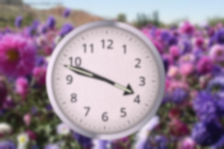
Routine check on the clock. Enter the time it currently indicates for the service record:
3:48
